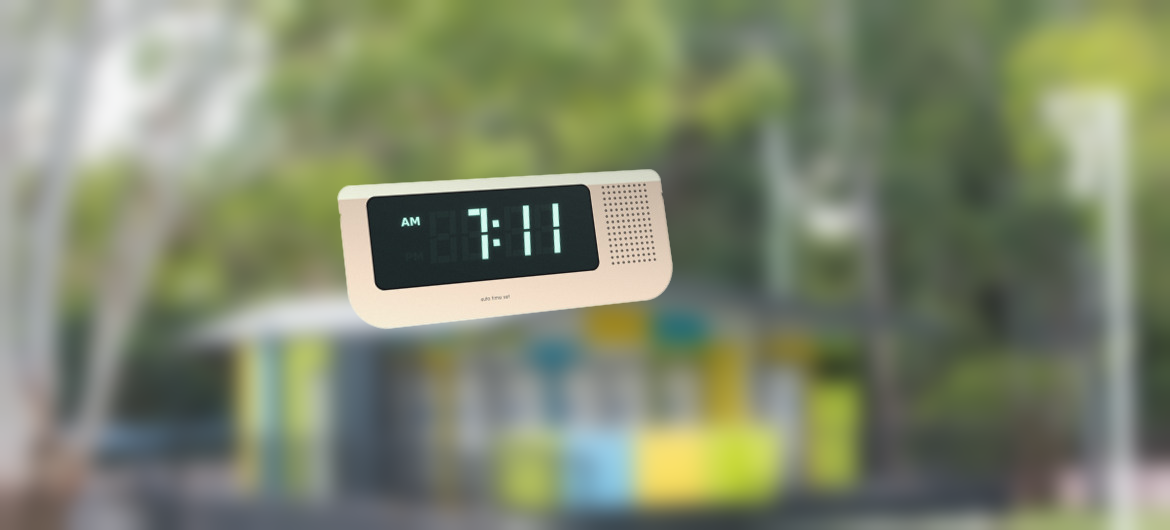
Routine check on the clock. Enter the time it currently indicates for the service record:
7:11
